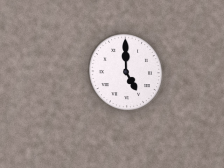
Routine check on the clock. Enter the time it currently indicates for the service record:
5:00
